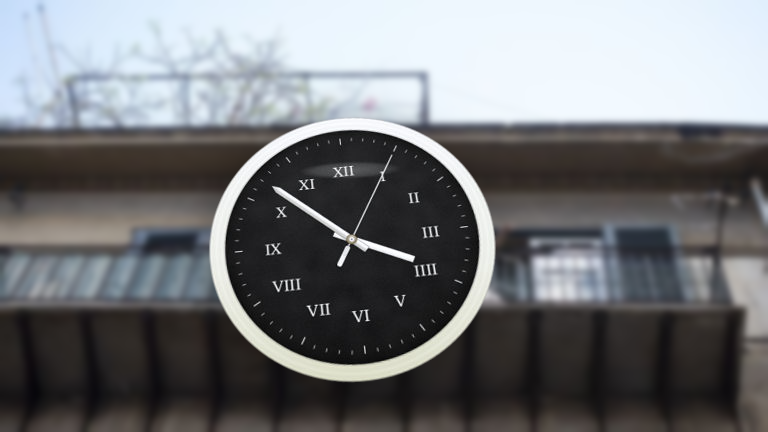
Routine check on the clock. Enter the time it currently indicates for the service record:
3:52:05
